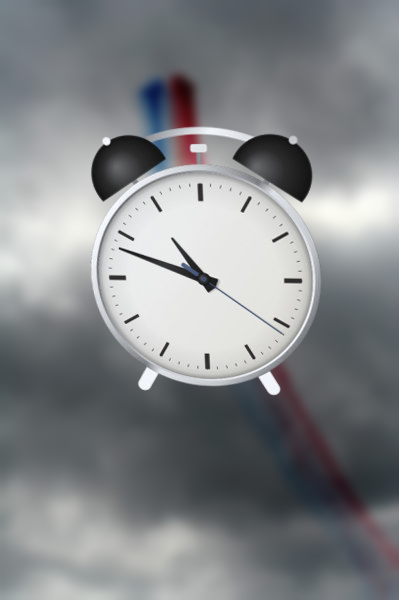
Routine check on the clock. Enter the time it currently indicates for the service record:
10:48:21
